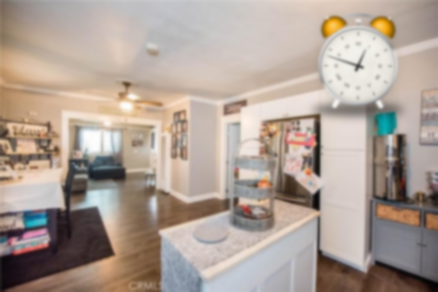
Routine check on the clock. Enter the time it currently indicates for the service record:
12:48
